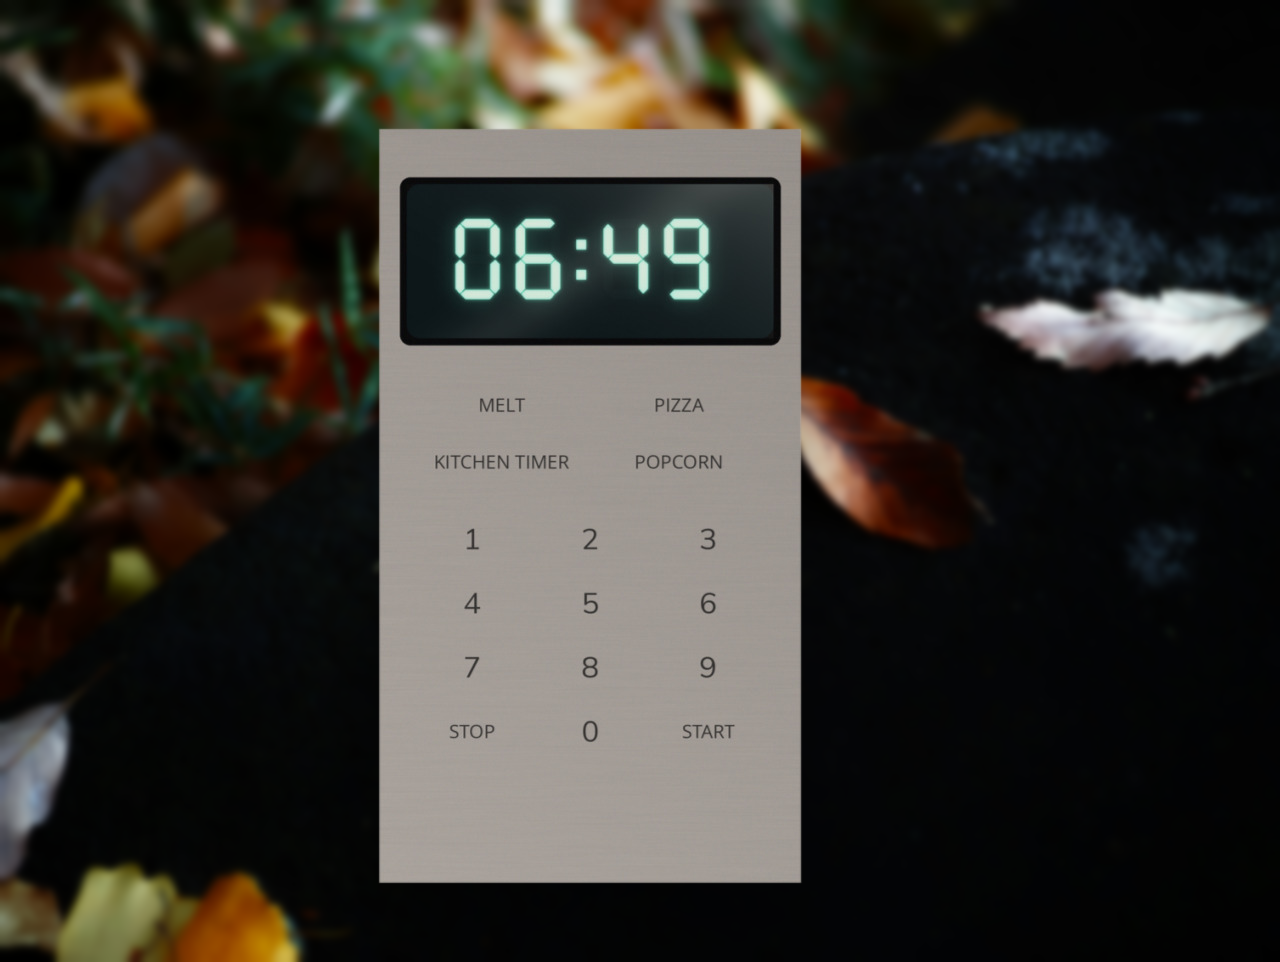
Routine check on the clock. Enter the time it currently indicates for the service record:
6:49
